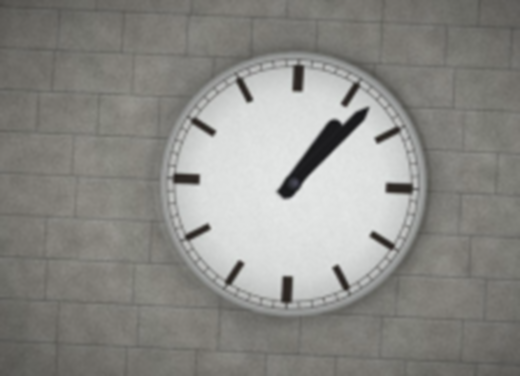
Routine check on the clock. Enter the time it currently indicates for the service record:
1:07
